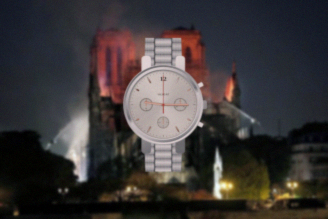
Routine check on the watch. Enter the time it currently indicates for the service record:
9:15
